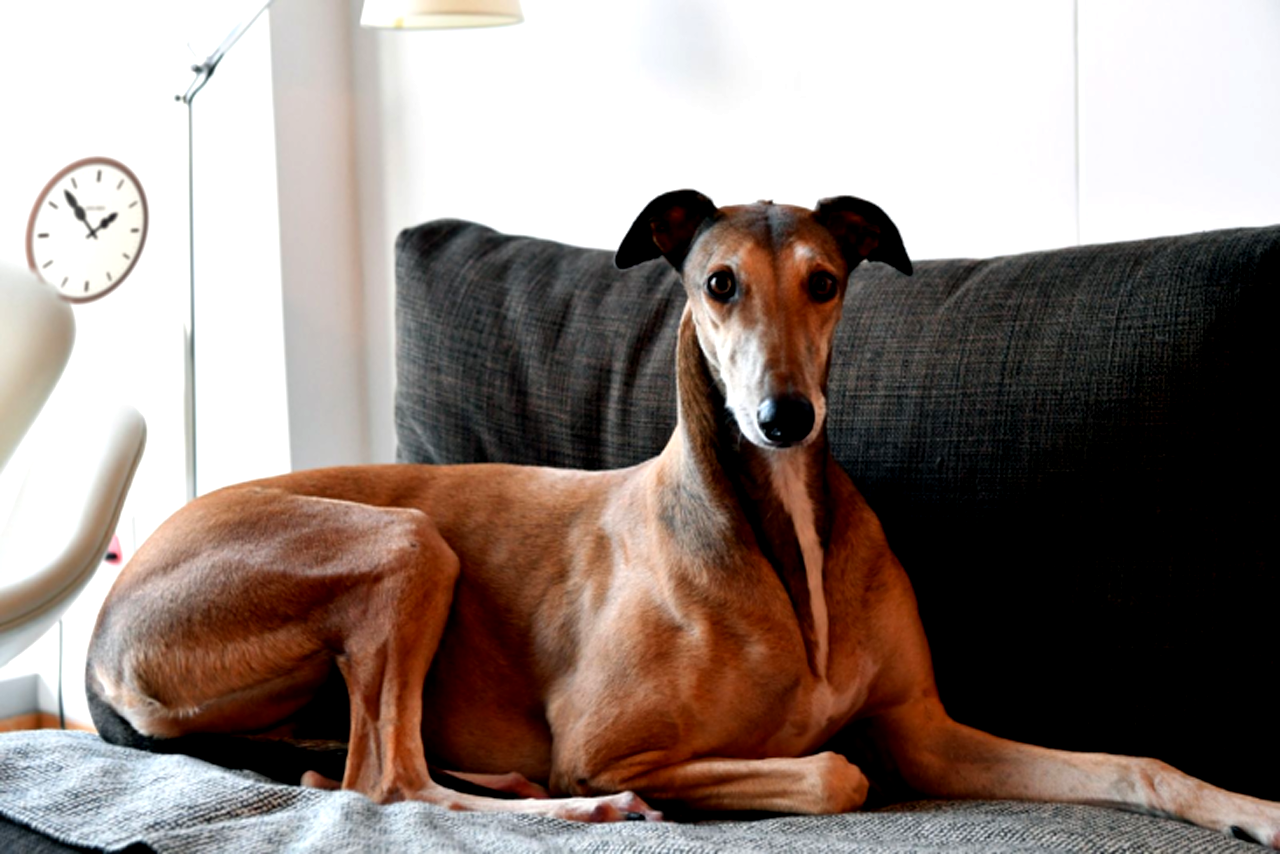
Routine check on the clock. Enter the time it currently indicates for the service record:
1:53
